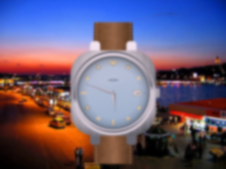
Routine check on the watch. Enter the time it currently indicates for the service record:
5:48
